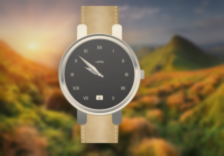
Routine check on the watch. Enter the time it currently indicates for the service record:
9:52
